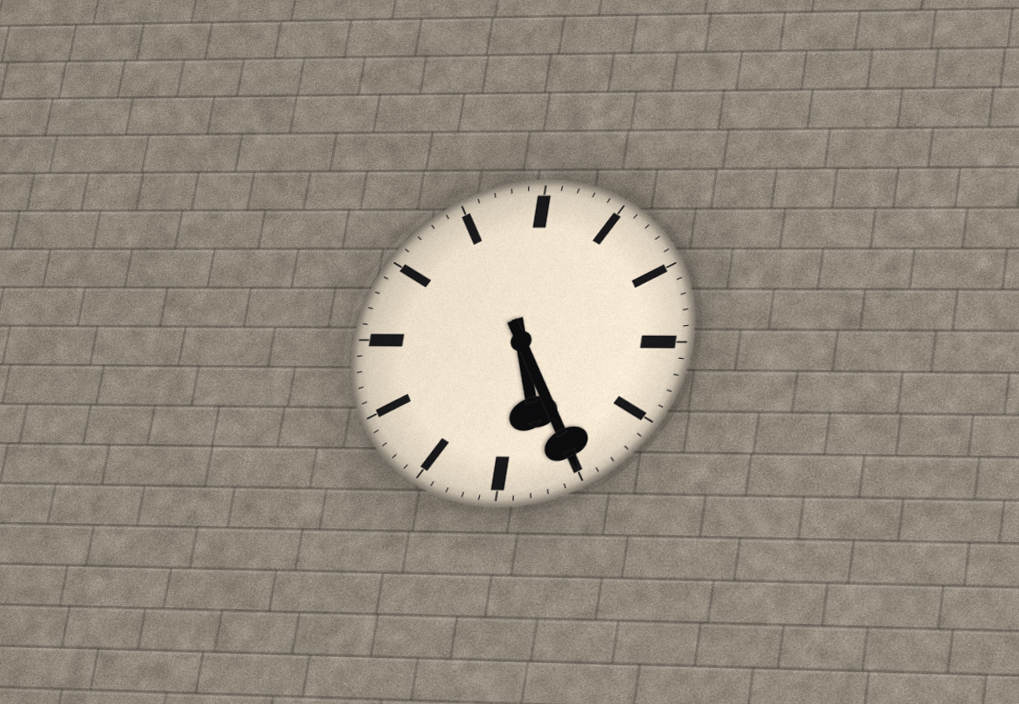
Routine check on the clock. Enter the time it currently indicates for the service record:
5:25
